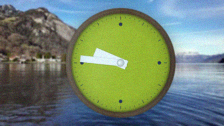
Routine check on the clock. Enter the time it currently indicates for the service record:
9:46
